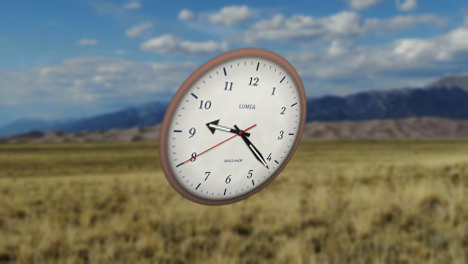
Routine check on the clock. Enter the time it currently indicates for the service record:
9:21:40
